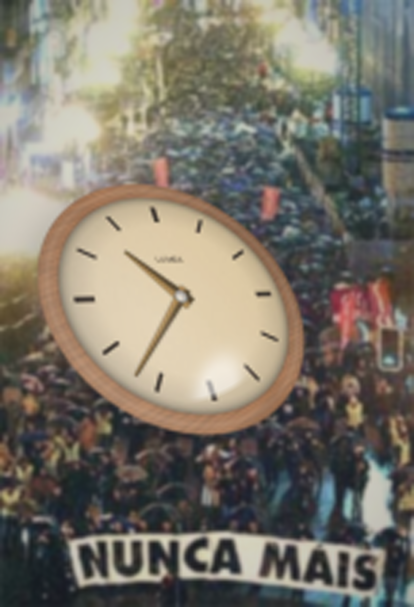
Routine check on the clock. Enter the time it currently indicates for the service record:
10:37
